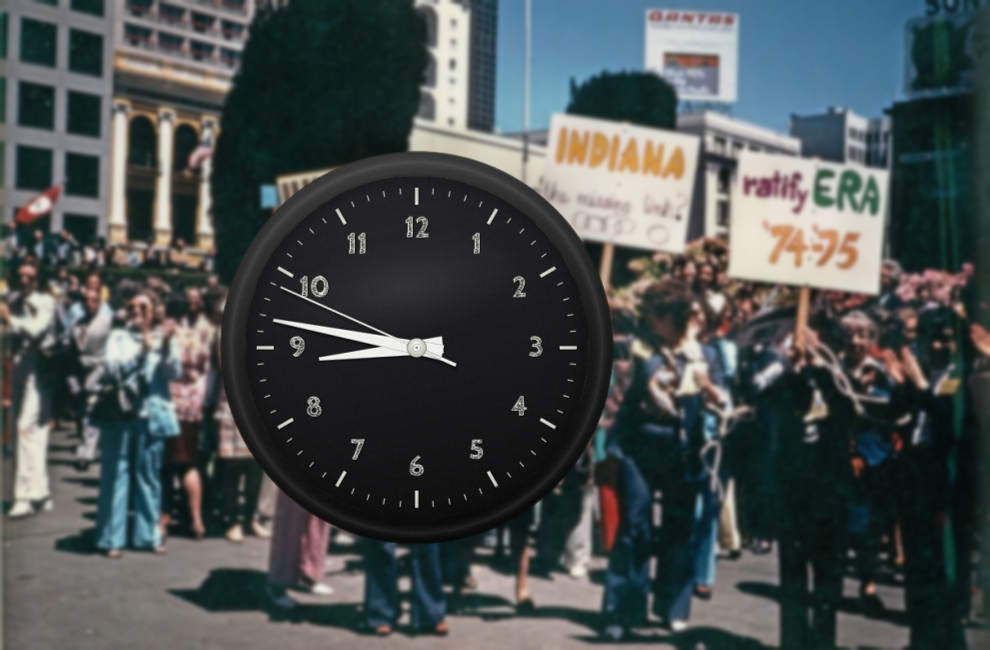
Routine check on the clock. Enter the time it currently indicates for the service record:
8:46:49
